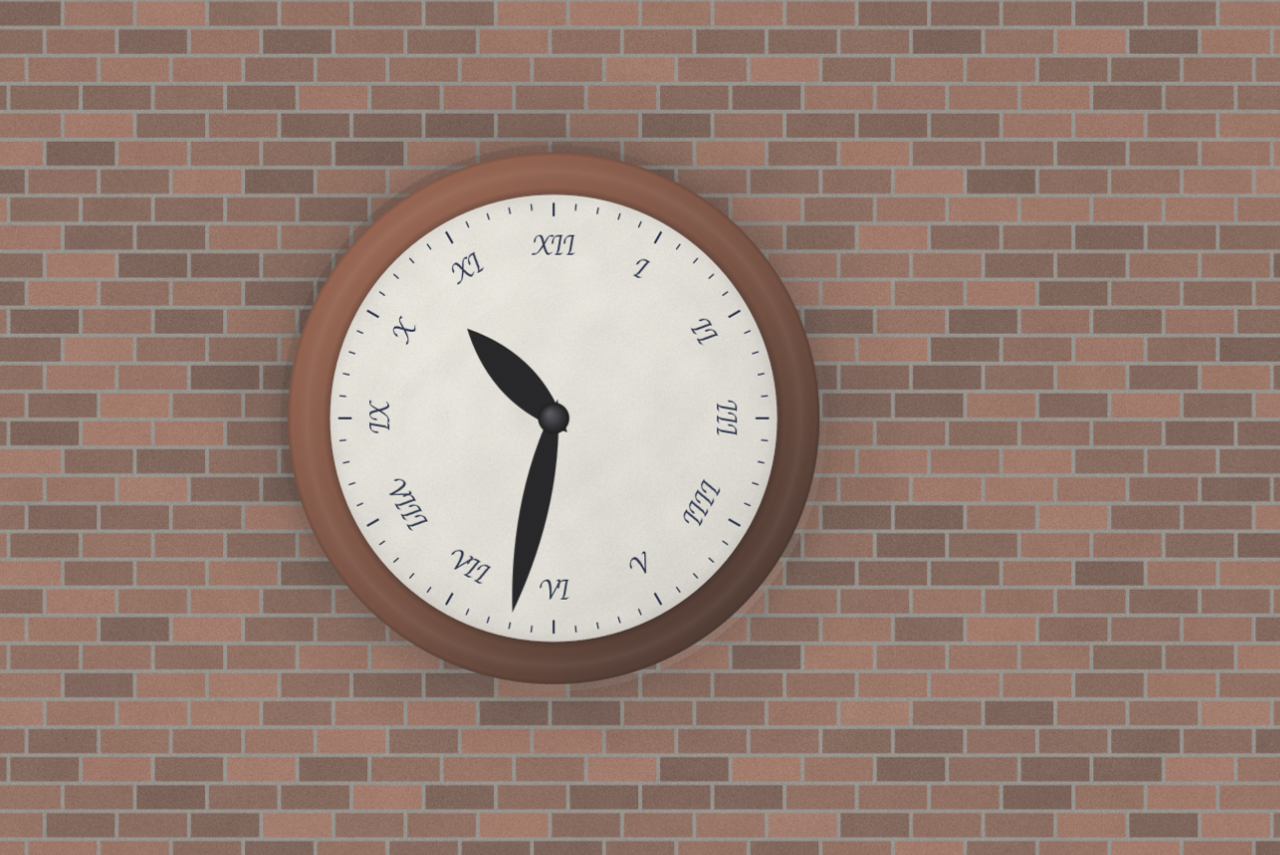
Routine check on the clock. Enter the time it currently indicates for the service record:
10:32
